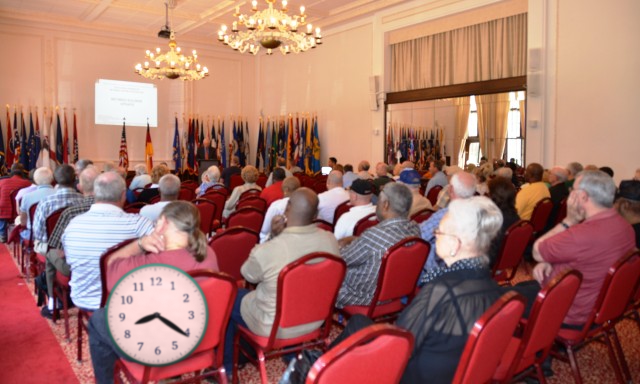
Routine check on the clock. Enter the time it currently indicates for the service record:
8:21
